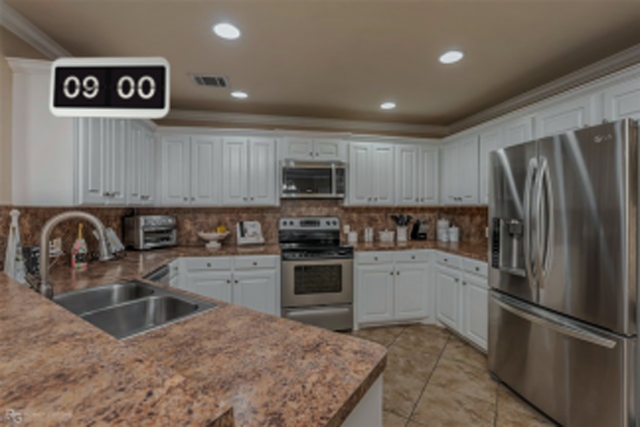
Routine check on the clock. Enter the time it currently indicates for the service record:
9:00
